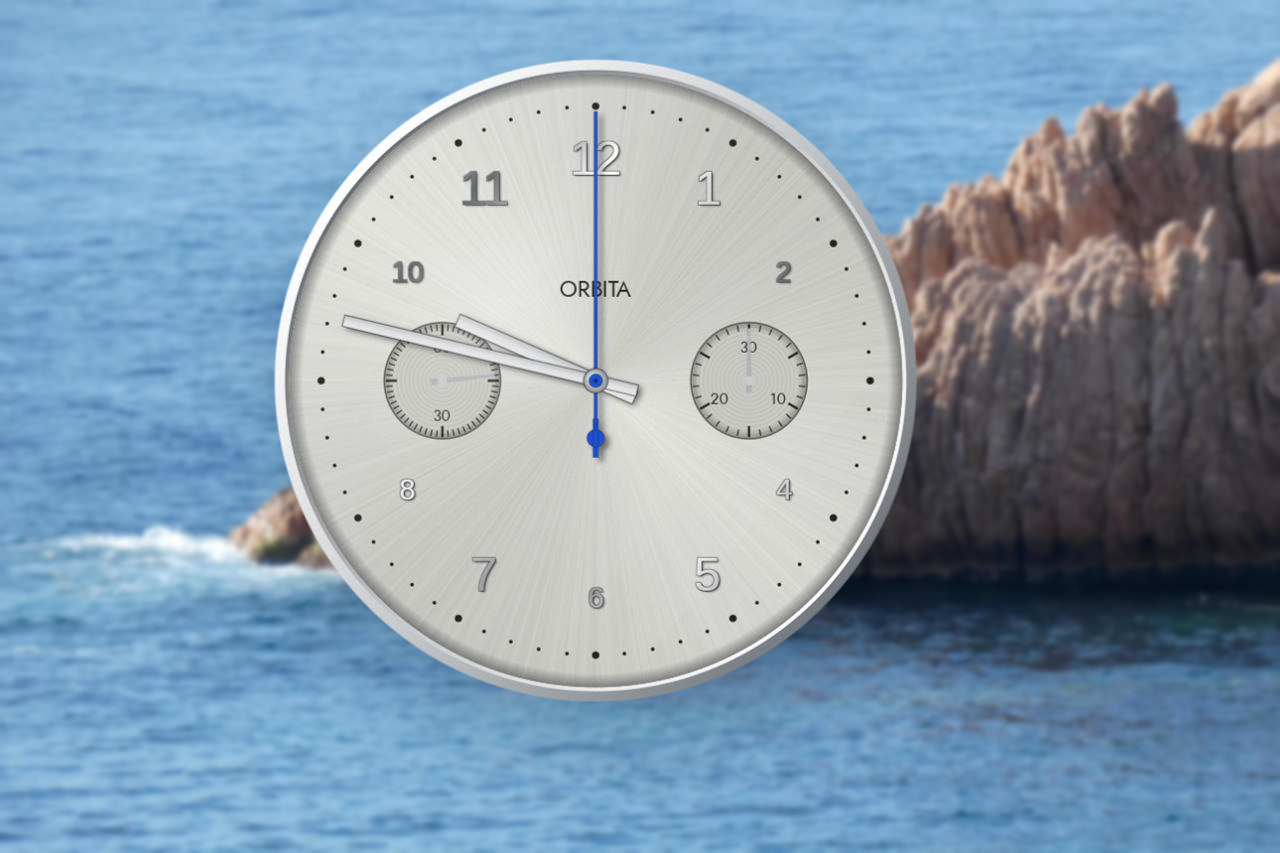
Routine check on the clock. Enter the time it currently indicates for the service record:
9:47:14
